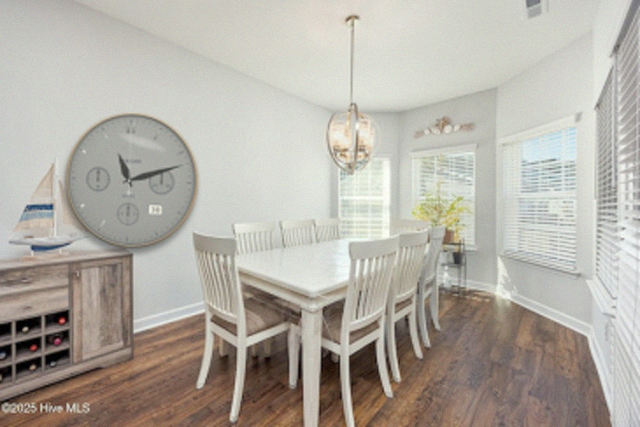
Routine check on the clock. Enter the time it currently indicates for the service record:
11:12
